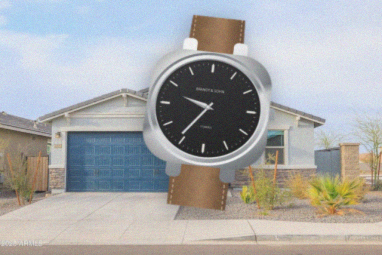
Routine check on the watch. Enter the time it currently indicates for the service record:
9:36
